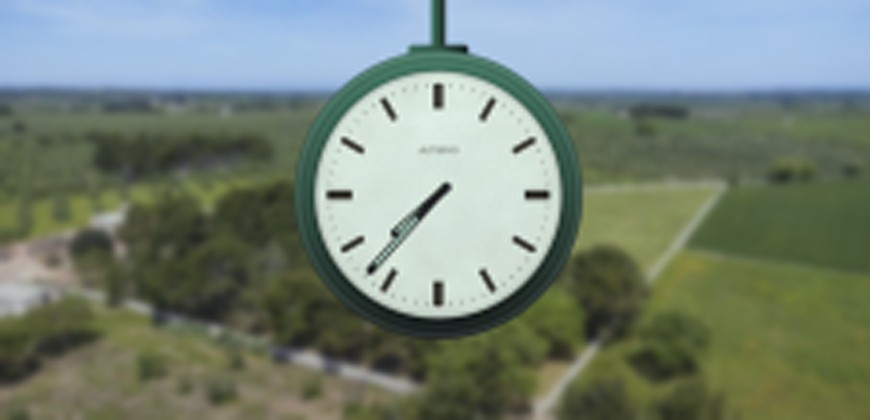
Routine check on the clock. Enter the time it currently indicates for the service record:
7:37
